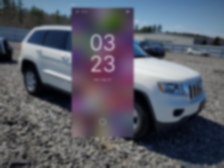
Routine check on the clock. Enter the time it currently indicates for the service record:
3:23
